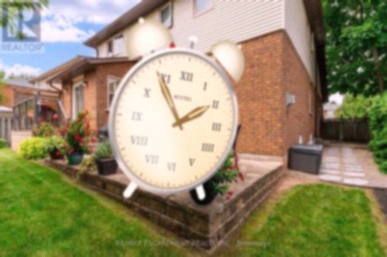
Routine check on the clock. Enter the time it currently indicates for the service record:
1:54
